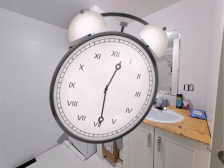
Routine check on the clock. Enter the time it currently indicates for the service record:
12:29
